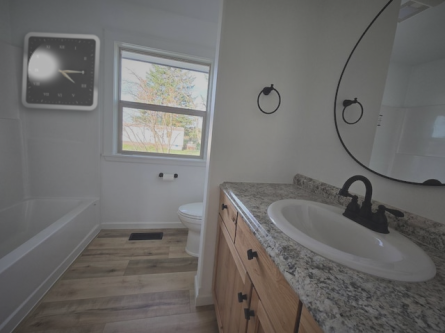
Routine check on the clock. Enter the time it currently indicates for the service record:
4:15
